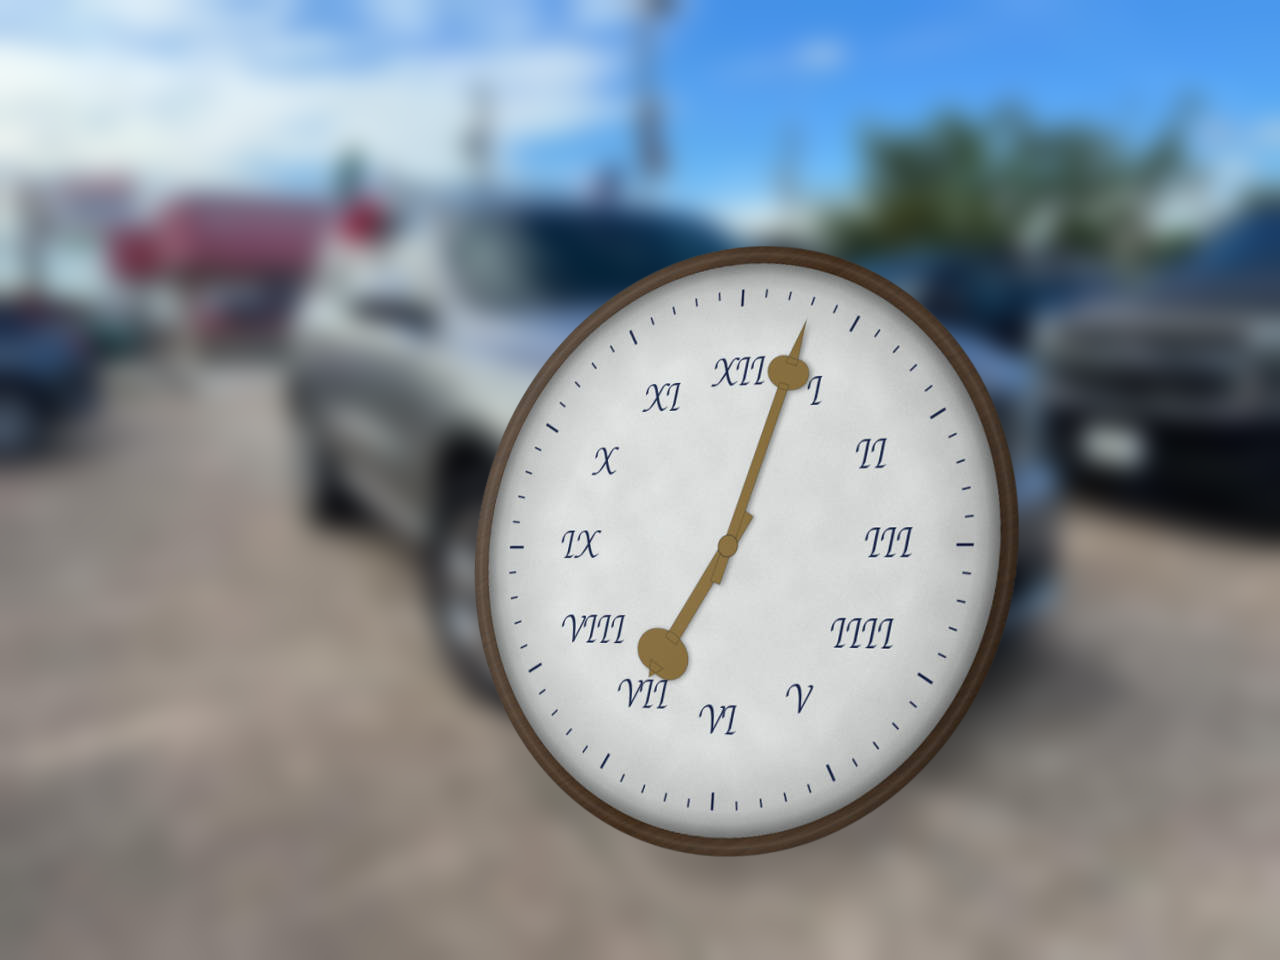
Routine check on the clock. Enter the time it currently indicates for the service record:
7:03
